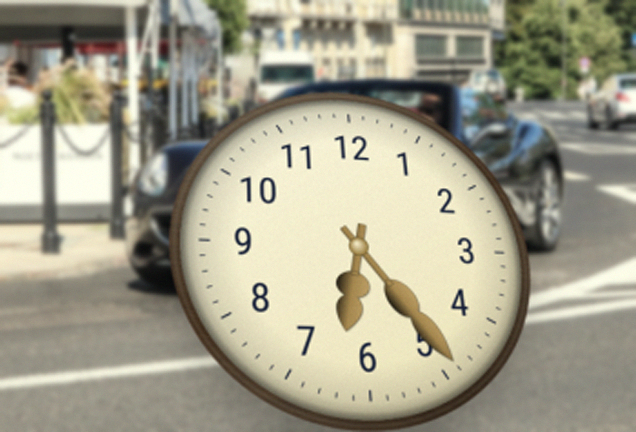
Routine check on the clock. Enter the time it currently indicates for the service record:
6:24
